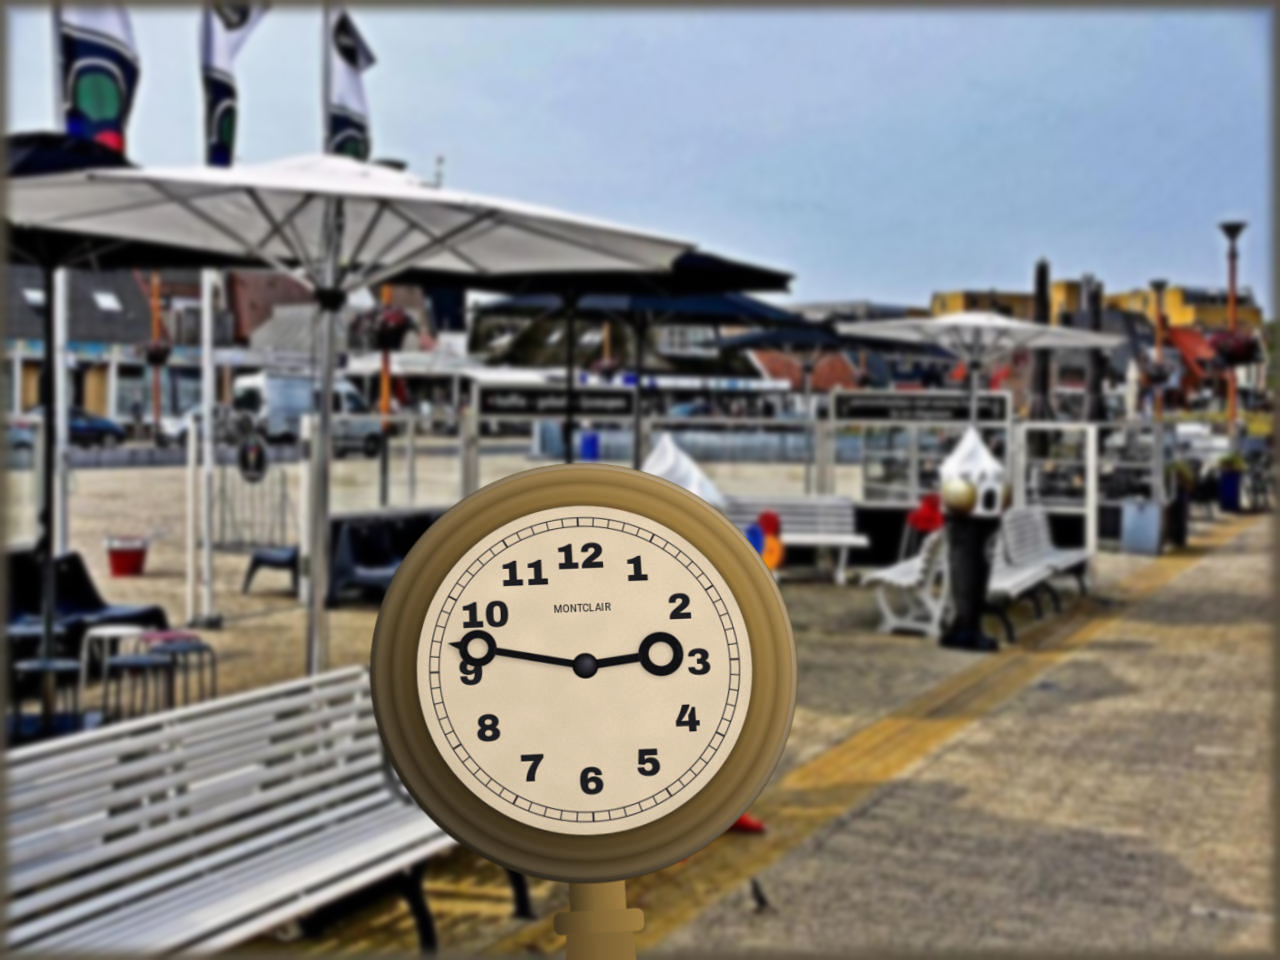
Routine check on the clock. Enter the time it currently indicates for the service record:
2:47
